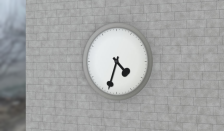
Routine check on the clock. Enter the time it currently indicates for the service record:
4:33
